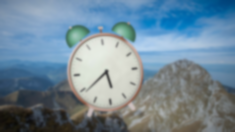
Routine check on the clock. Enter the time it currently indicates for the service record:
5:39
